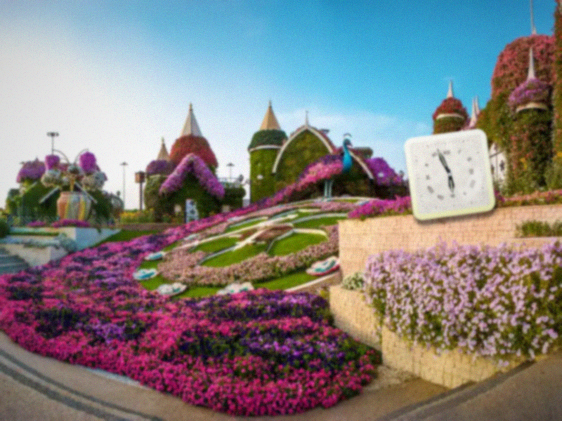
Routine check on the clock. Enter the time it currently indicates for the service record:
5:57
